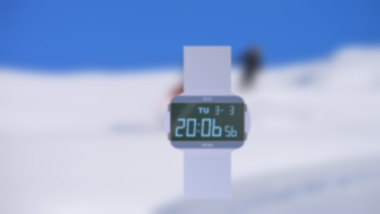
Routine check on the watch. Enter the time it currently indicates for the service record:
20:06:56
